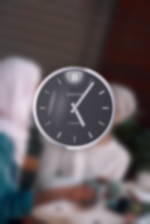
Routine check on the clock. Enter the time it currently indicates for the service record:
5:06
